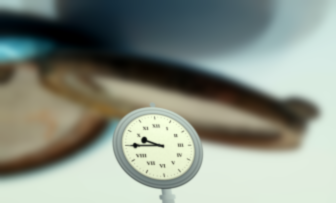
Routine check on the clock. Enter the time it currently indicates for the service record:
9:45
